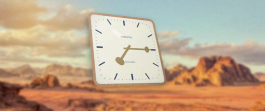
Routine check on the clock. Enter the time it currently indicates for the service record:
7:15
